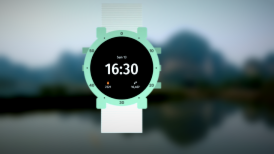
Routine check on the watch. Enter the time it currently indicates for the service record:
16:30
